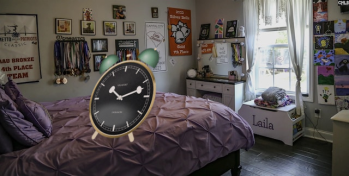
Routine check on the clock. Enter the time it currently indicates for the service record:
10:12
